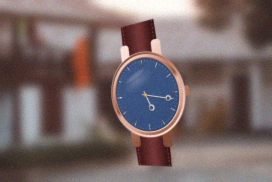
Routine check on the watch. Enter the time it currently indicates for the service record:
5:17
